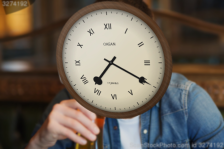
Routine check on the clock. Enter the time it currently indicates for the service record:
7:20
